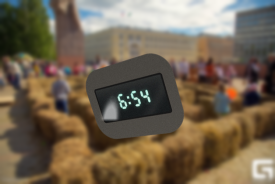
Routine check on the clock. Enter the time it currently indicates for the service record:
6:54
